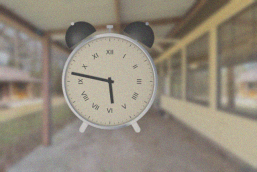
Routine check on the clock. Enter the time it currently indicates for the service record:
5:47
